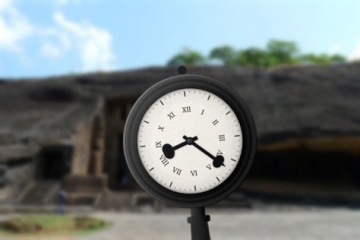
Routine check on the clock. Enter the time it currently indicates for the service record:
8:22
